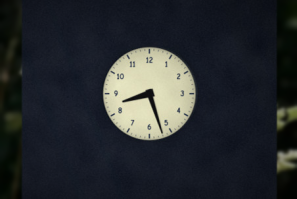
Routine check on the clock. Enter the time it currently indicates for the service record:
8:27
